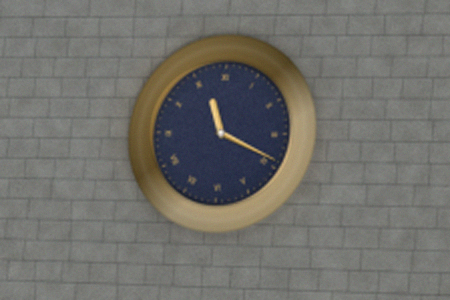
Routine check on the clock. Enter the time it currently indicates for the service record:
11:19
